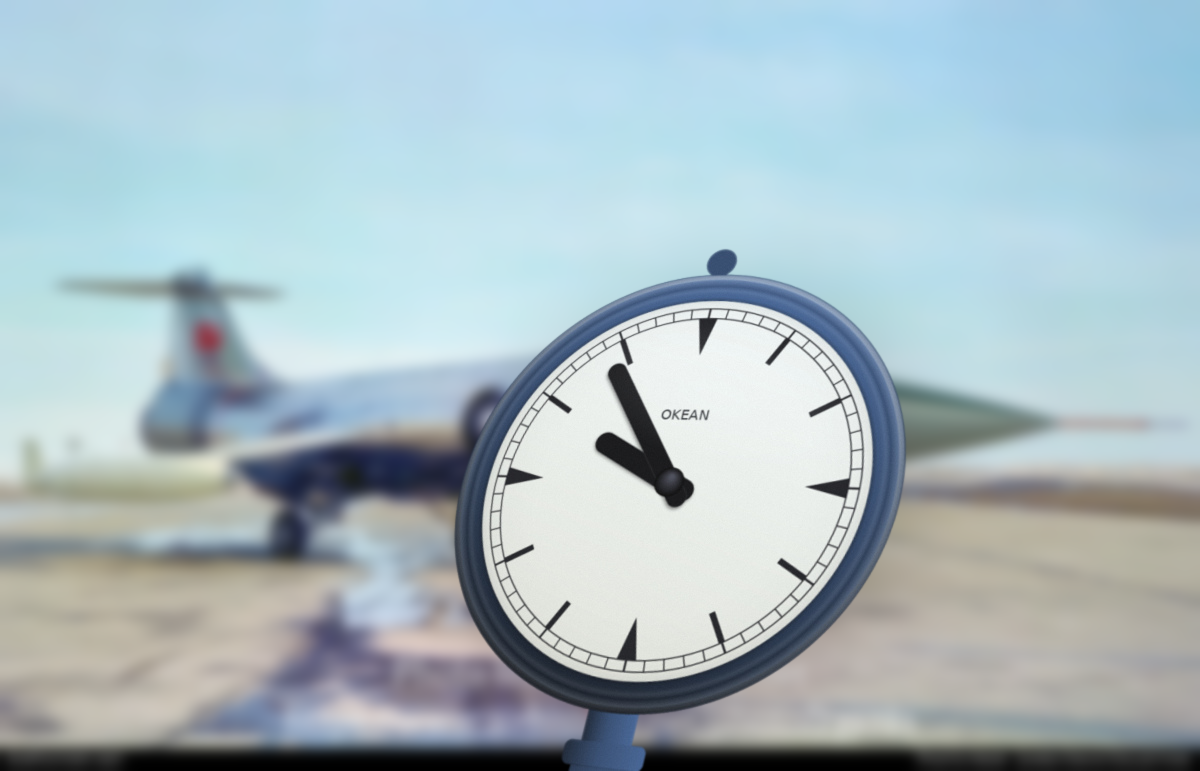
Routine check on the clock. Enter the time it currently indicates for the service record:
9:54
